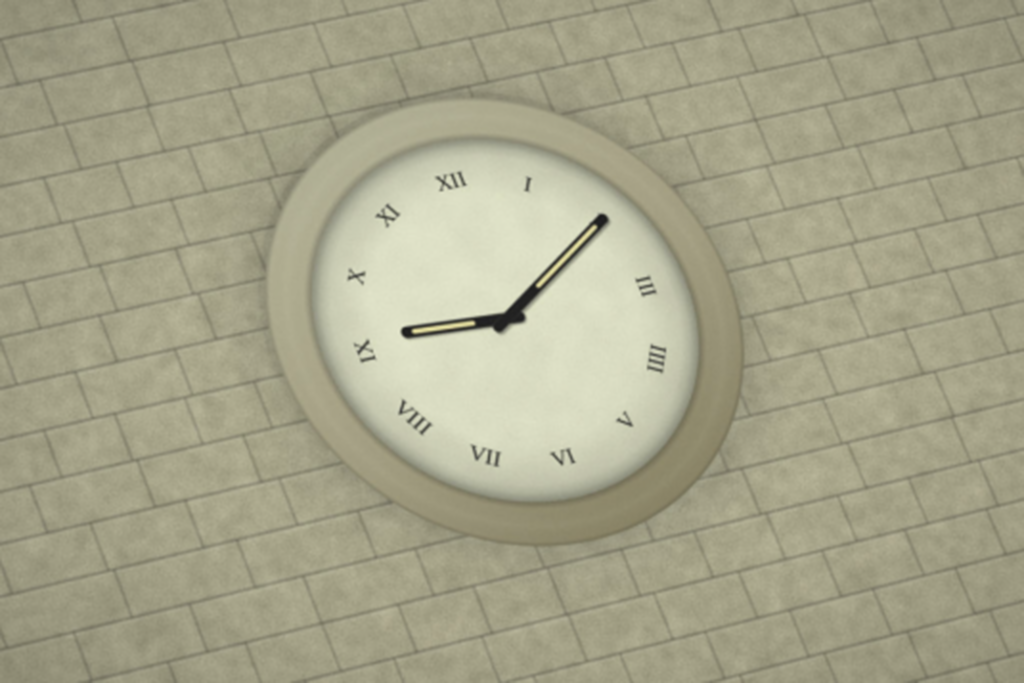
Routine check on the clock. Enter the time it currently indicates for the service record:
9:10
